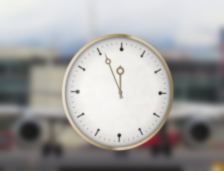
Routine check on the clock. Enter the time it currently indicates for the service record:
11:56
